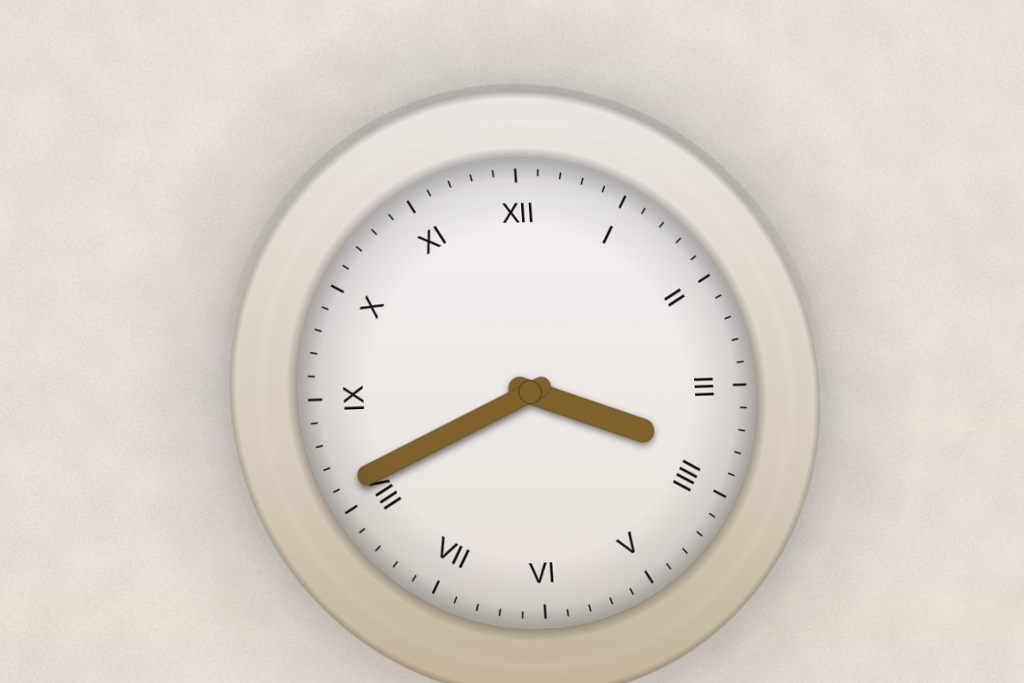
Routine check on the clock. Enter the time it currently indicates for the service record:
3:41
